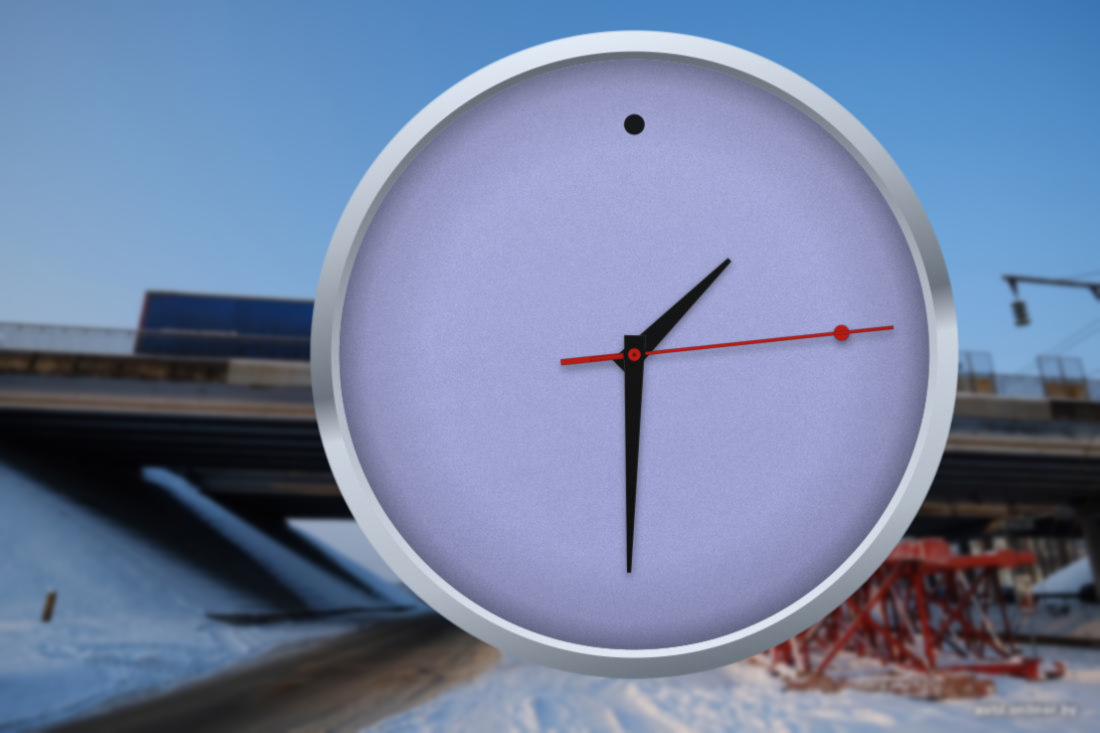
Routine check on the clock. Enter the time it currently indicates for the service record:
1:30:14
